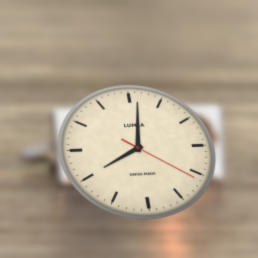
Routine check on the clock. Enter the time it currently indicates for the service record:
8:01:21
